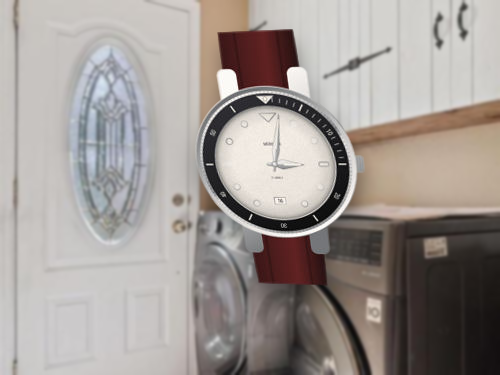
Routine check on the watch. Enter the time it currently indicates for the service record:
3:02
